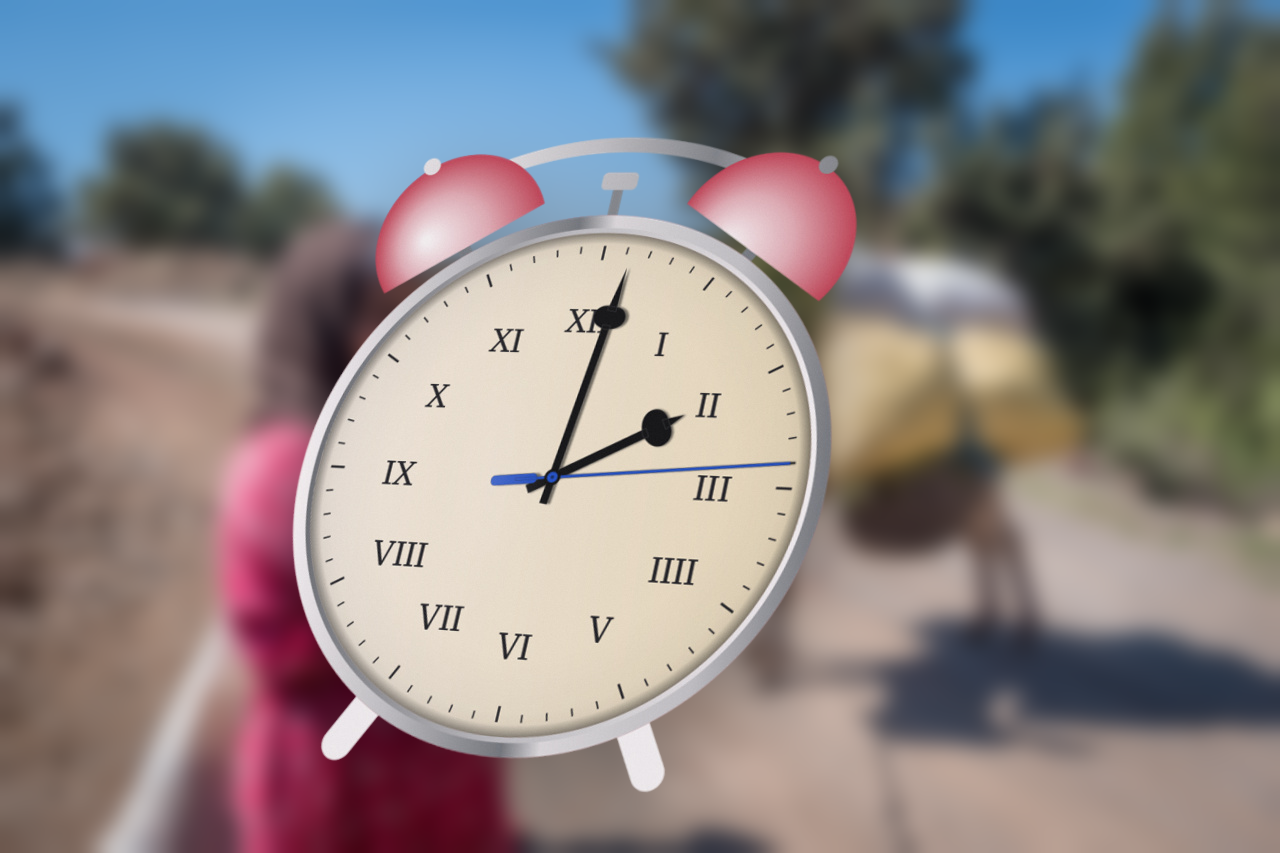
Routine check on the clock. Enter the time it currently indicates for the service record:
2:01:14
